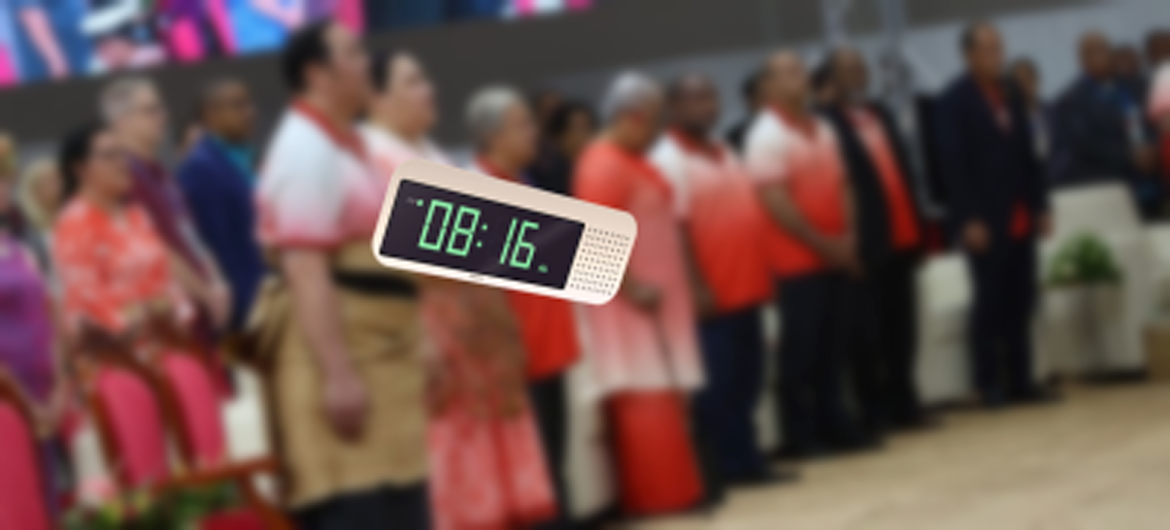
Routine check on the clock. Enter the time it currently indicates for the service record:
8:16
